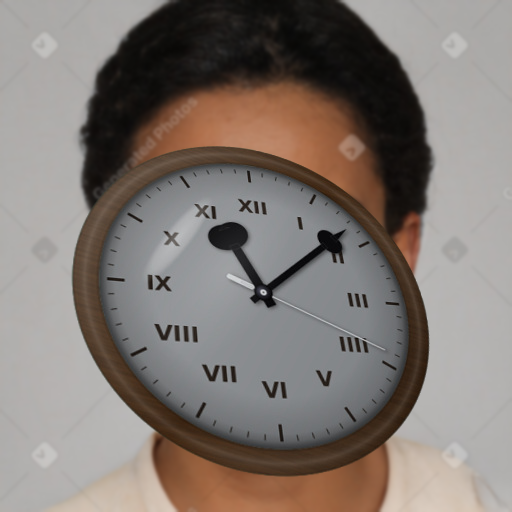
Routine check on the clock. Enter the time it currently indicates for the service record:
11:08:19
